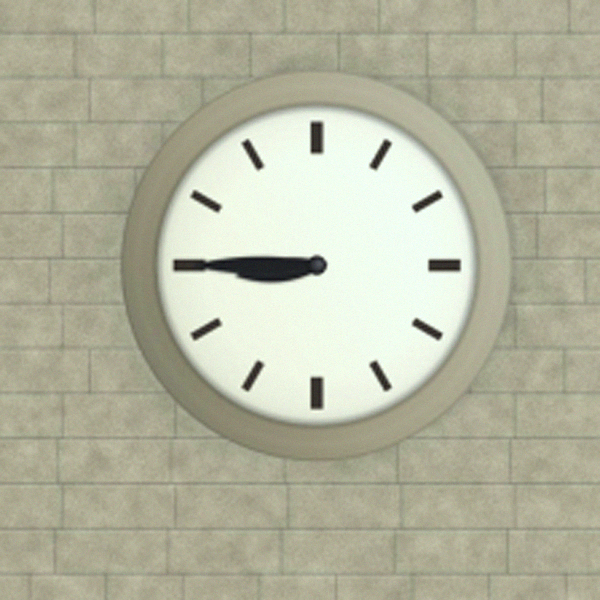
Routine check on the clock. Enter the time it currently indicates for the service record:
8:45
